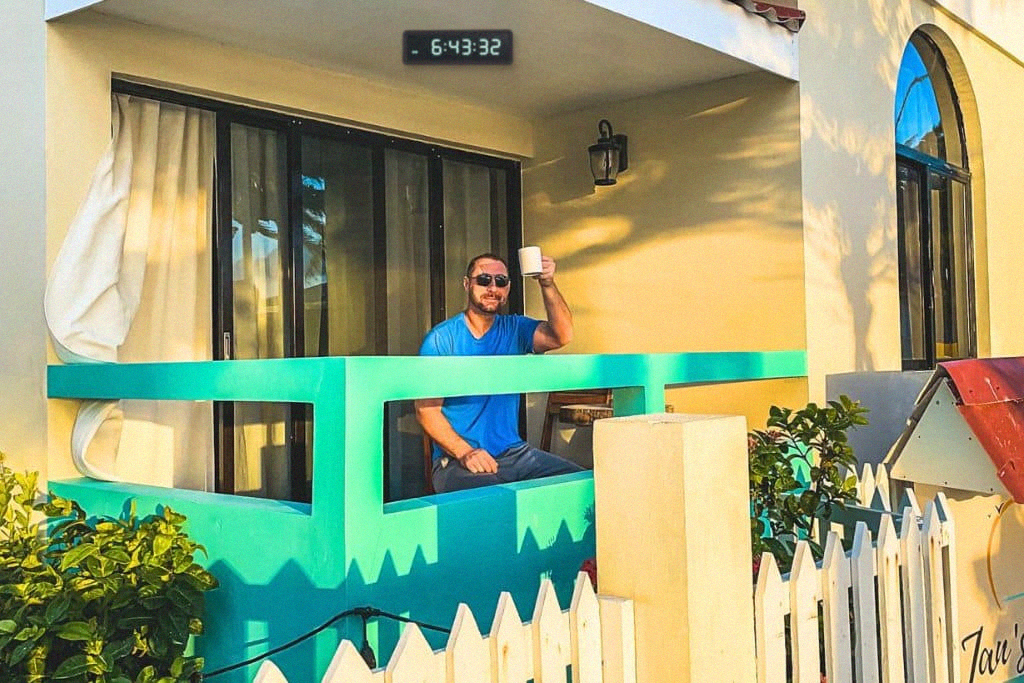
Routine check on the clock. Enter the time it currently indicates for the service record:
6:43:32
